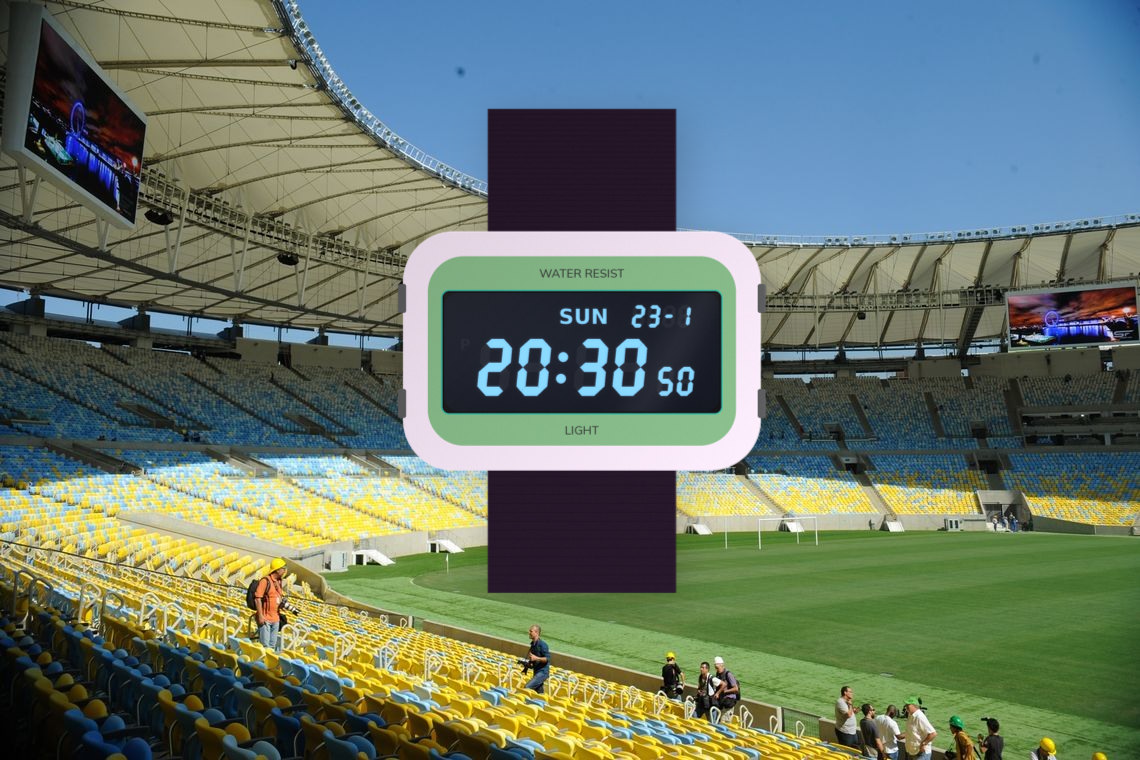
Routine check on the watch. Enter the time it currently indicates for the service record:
20:30:50
